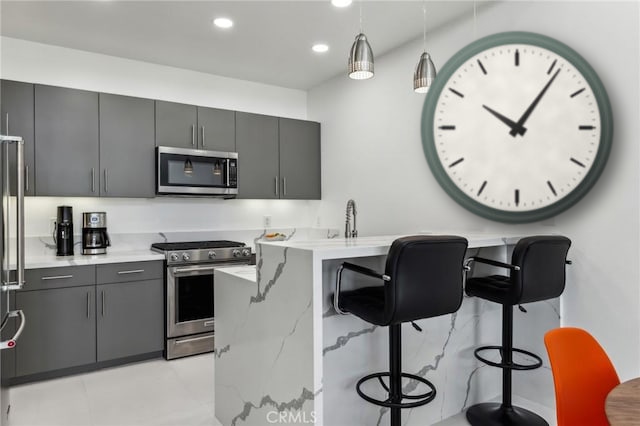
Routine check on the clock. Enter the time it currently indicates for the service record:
10:06
